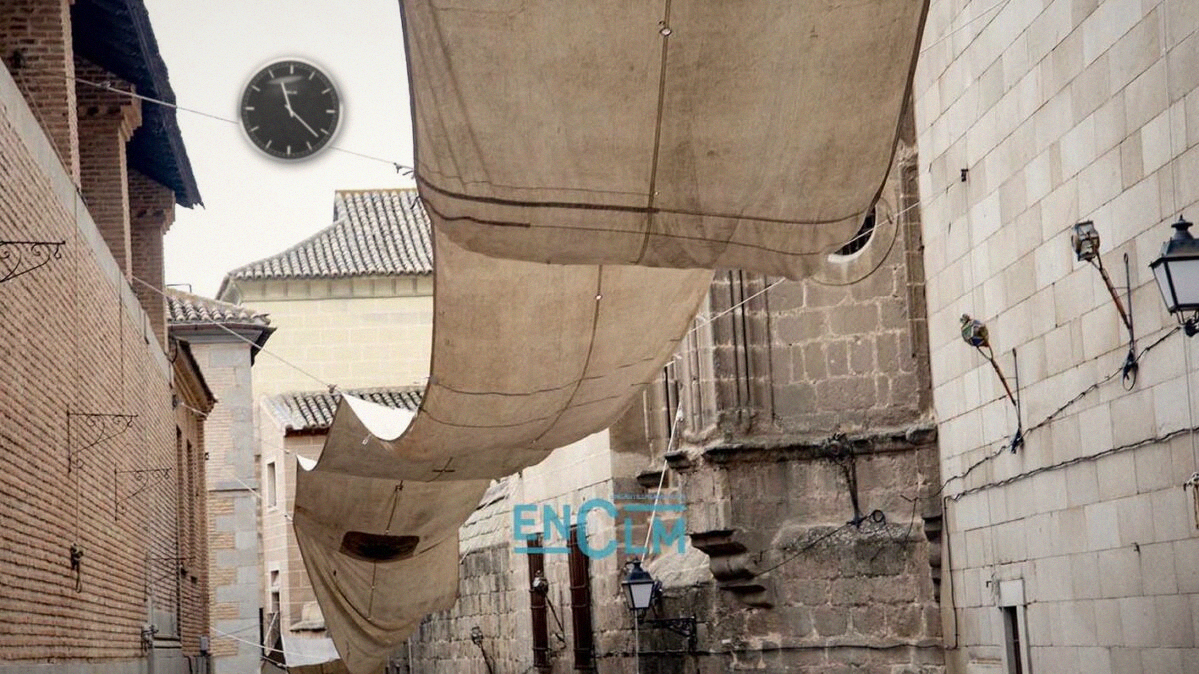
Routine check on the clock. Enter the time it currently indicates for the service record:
11:22
